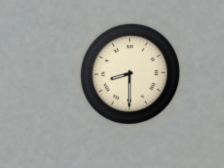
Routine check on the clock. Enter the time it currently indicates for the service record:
8:30
